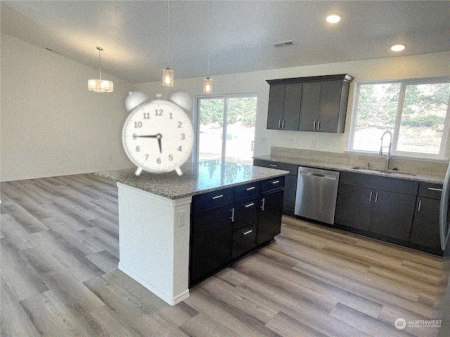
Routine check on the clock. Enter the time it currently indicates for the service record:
5:45
